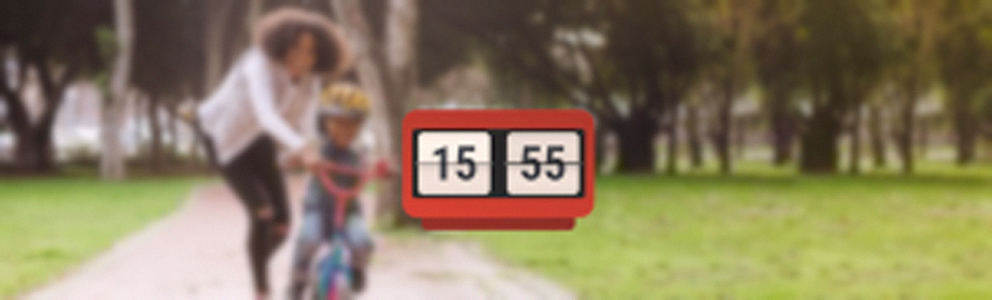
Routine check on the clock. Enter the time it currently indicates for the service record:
15:55
